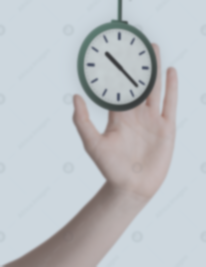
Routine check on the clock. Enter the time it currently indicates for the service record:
10:22
